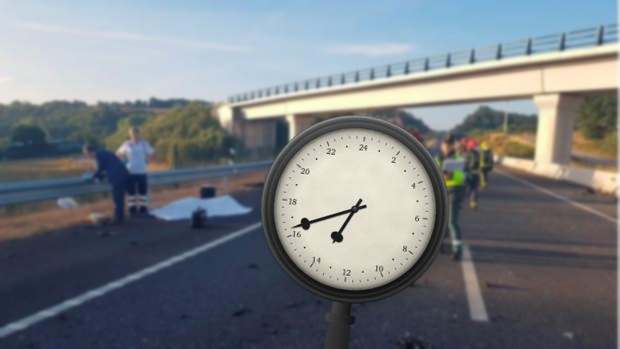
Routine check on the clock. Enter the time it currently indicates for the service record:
13:41
